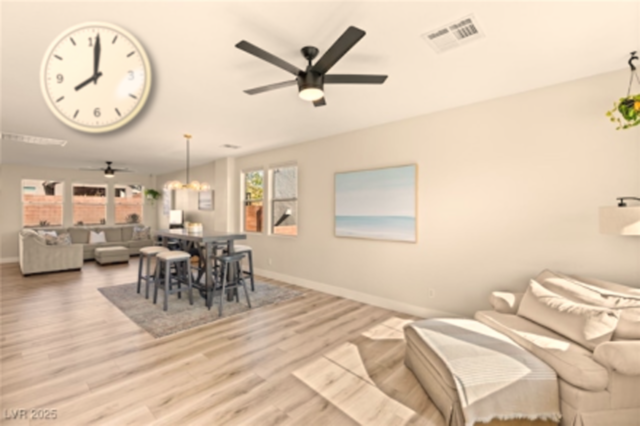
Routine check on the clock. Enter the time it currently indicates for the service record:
8:01
